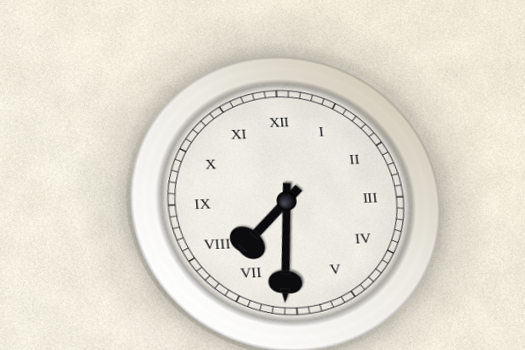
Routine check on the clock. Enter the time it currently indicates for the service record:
7:31
